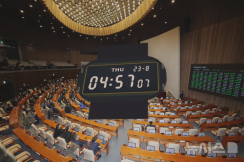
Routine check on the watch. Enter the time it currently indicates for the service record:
4:57:07
